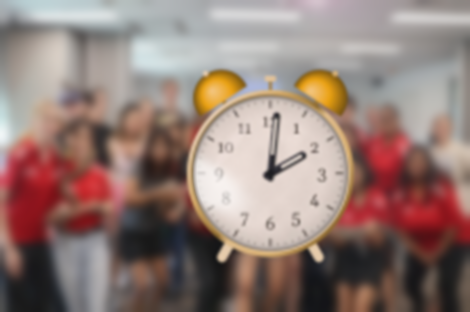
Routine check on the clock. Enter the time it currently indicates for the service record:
2:01
